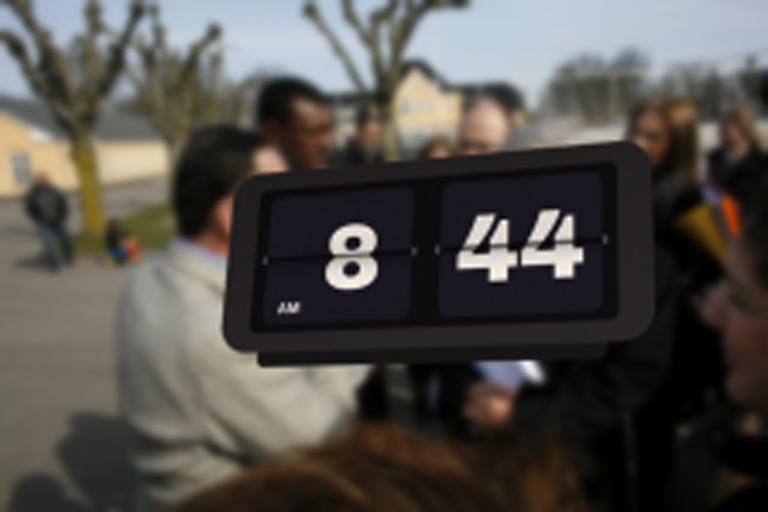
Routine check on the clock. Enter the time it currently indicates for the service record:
8:44
